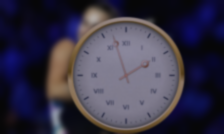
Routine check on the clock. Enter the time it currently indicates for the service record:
1:57
